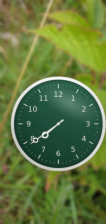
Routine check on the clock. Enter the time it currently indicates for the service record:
7:39
